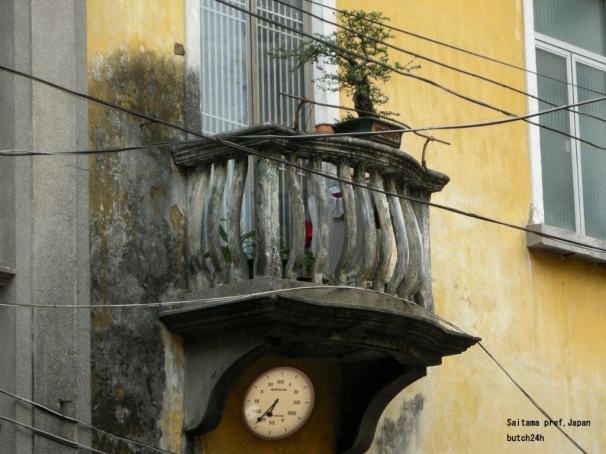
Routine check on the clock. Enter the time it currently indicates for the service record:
6:36
